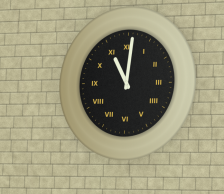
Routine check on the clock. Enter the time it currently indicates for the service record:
11:01
